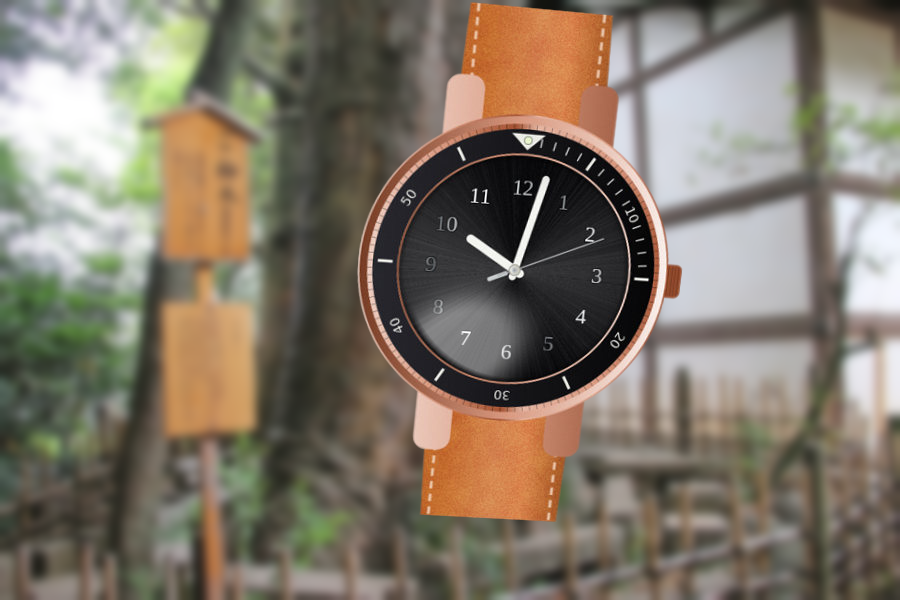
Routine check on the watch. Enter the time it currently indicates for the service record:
10:02:11
